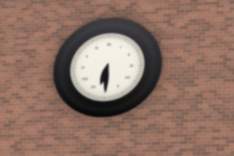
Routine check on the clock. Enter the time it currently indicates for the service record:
6:30
